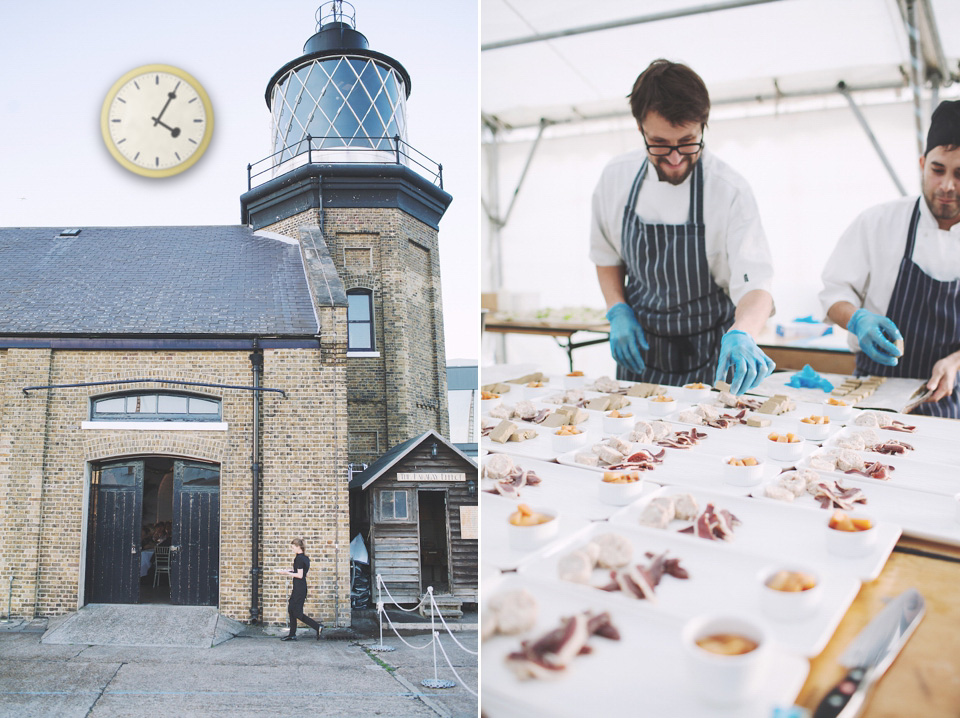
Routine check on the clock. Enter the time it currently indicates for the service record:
4:05
